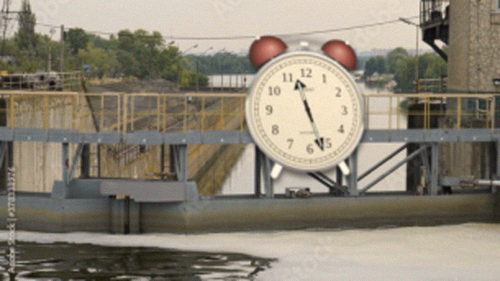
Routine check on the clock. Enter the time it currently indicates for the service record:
11:27
